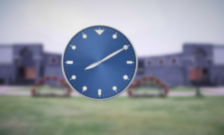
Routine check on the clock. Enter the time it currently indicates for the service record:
8:10
